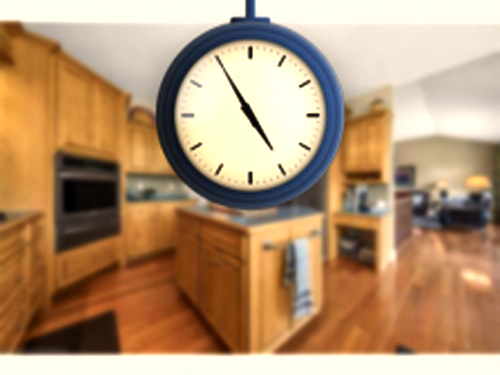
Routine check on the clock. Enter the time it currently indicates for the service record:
4:55
